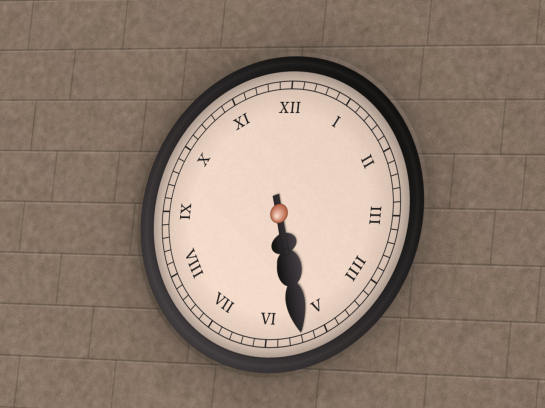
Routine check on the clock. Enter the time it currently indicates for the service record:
5:27
